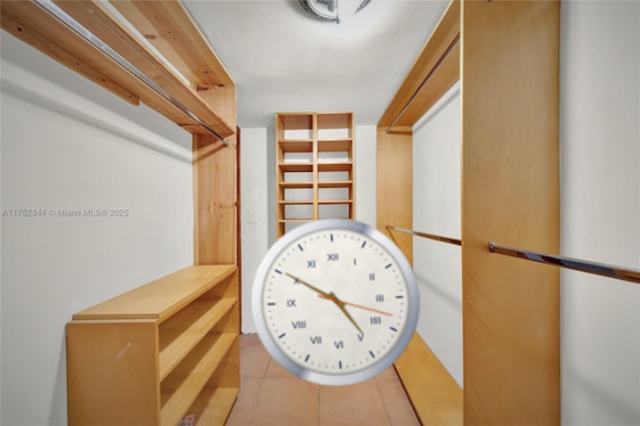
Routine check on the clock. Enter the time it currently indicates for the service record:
4:50:18
